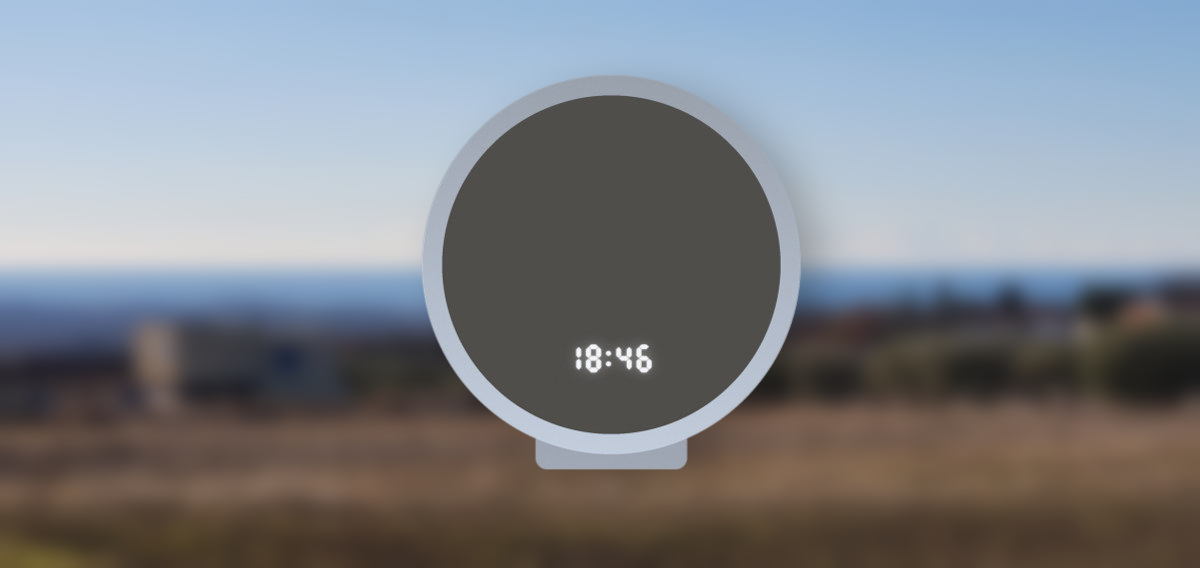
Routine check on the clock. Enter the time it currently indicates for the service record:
18:46
